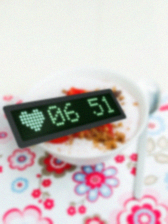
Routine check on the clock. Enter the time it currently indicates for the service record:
6:51
